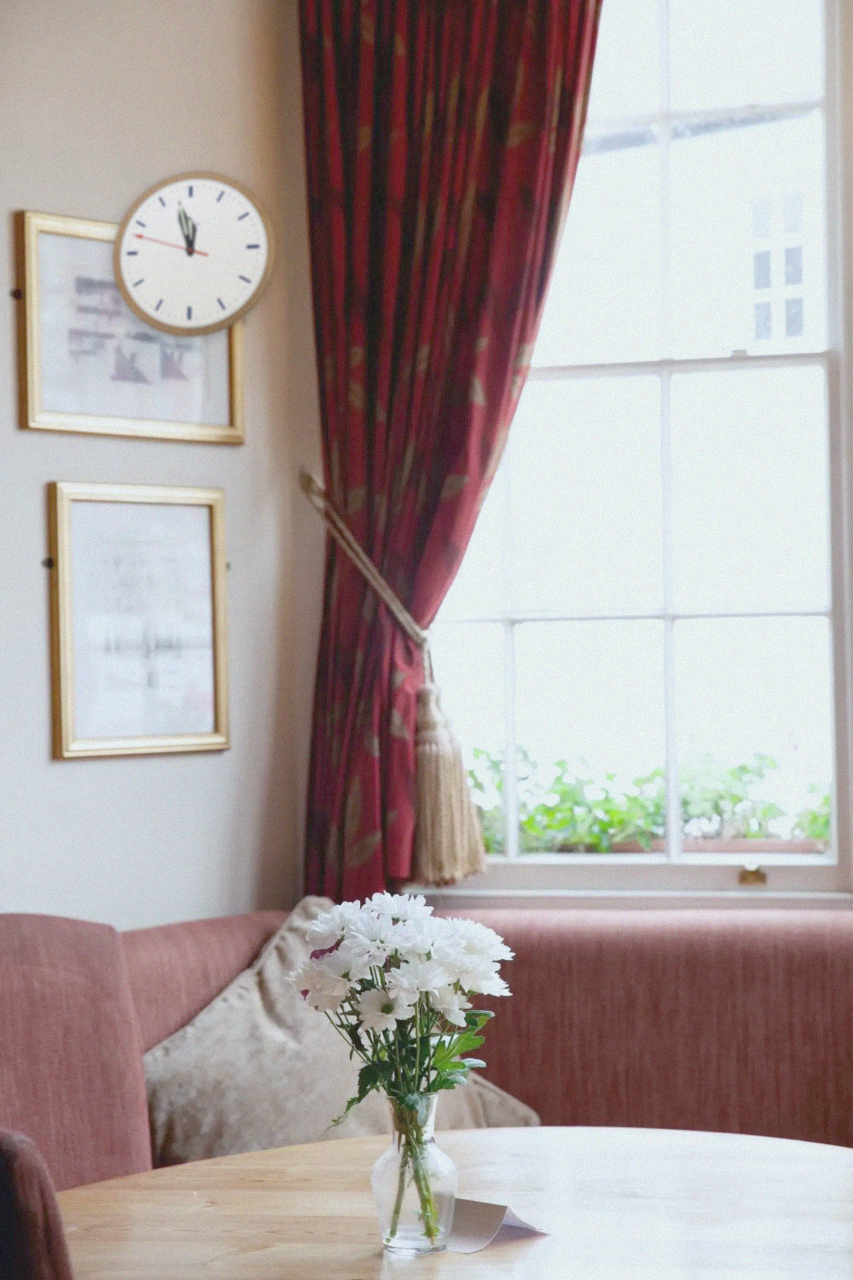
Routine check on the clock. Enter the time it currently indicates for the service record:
11:57:48
